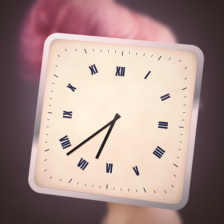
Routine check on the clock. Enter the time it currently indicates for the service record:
6:38
